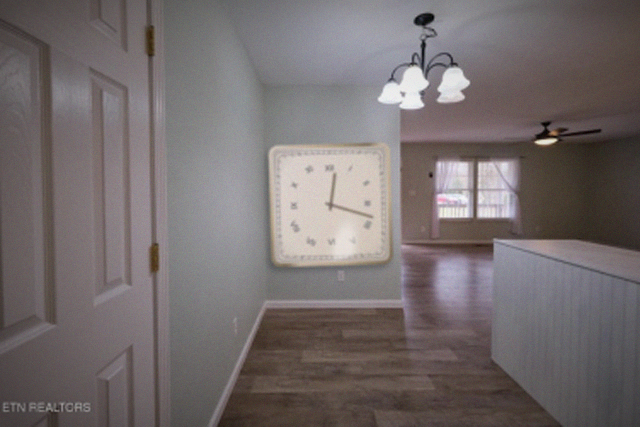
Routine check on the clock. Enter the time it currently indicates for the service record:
12:18
